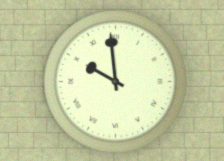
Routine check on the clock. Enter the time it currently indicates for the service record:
9:59
